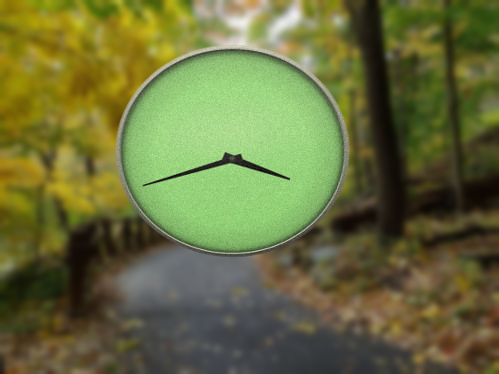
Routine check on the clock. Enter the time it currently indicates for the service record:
3:42
